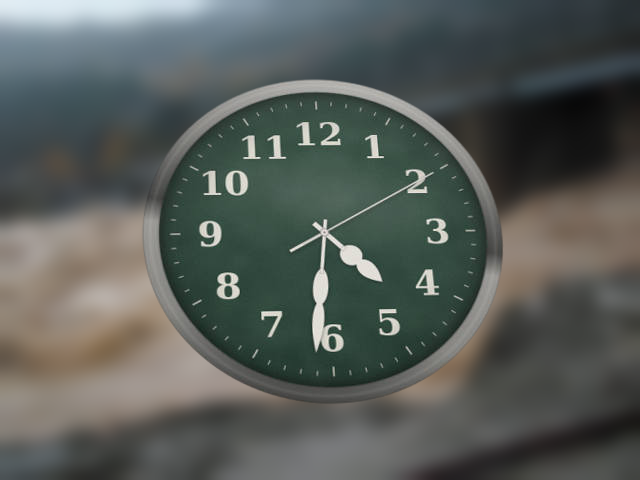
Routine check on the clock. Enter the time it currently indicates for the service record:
4:31:10
